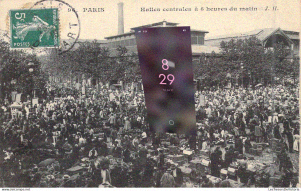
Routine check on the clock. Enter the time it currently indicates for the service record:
8:29
